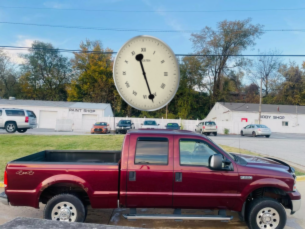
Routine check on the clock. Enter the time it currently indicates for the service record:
11:27
